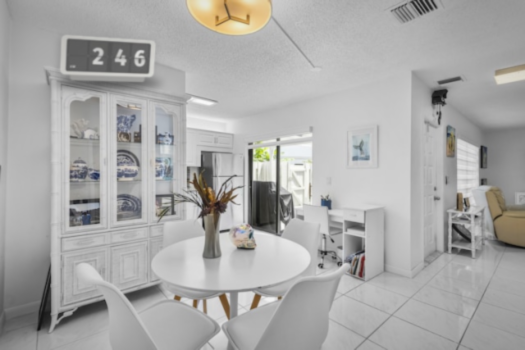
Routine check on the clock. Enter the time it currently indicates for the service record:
2:46
